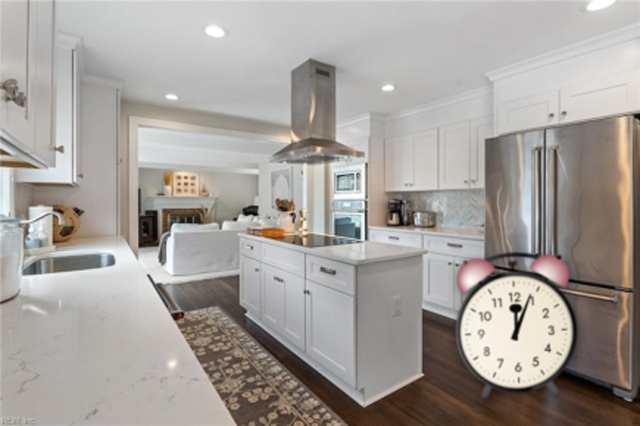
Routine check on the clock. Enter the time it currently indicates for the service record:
12:04
